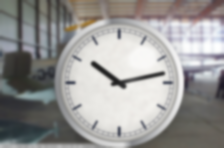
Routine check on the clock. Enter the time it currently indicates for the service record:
10:13
